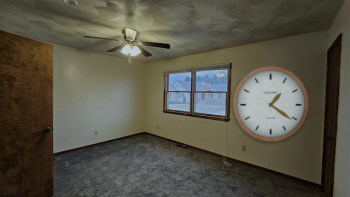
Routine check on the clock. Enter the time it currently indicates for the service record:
1:21
